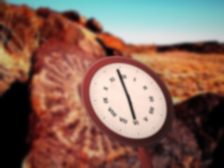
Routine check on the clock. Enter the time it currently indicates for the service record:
5:59
